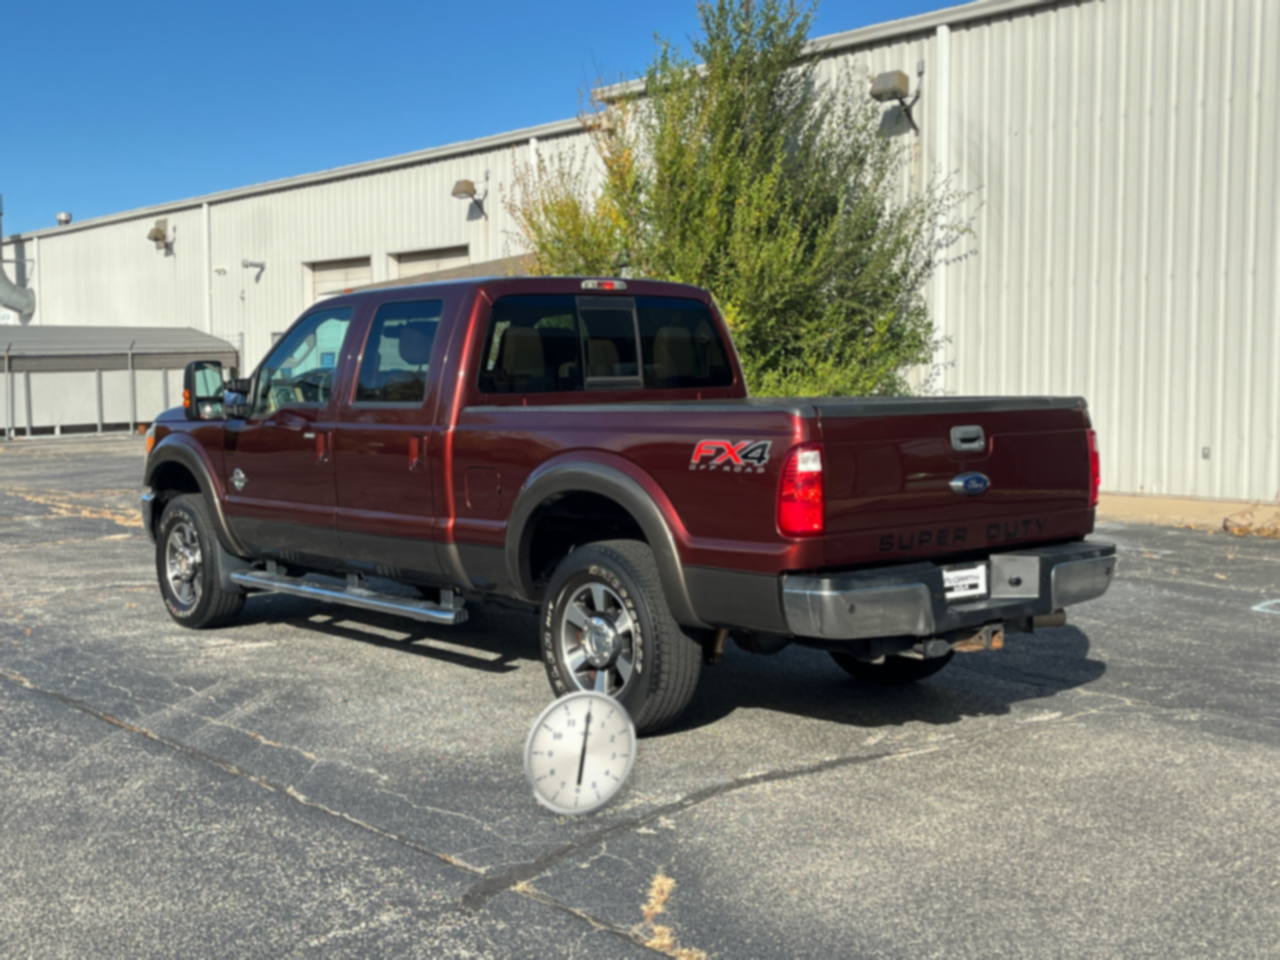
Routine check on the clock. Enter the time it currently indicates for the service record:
6:00
